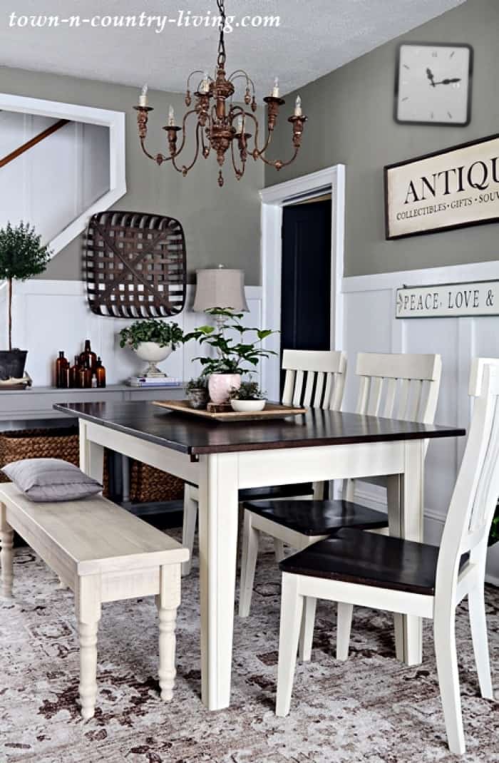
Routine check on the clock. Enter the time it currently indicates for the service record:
11:13
